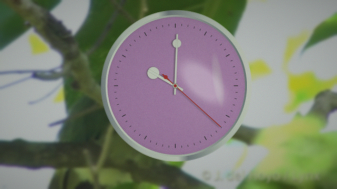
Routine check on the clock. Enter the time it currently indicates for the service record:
10:00:22
